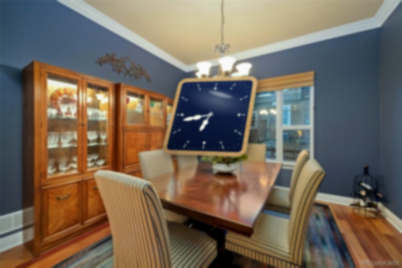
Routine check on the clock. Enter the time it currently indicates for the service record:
6:43
